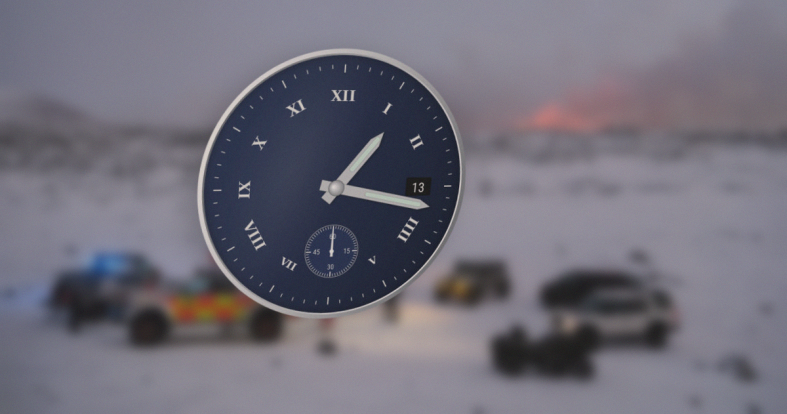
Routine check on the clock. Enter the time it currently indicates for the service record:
1:17
